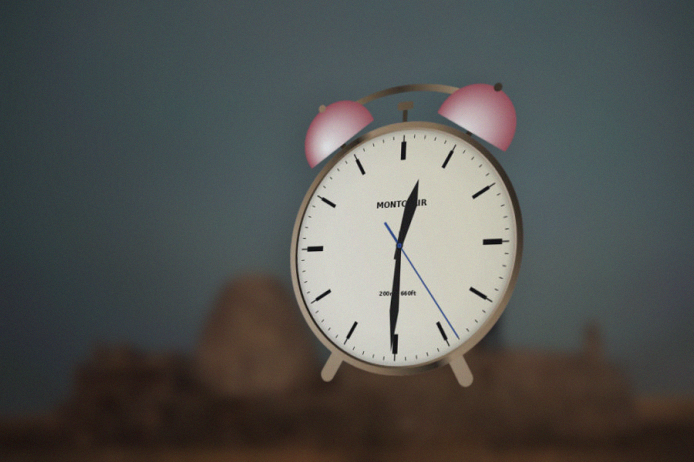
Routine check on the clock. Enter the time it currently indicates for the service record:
12:30:24
